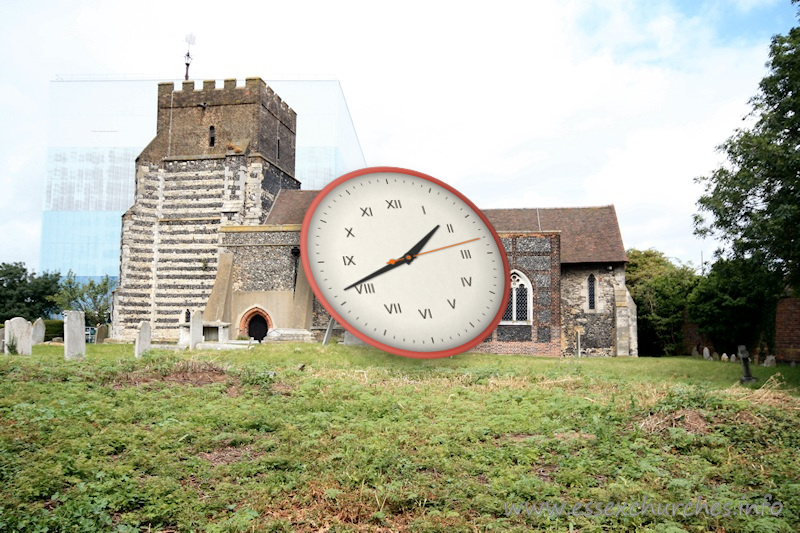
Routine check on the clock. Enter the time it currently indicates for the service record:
1:41:13
